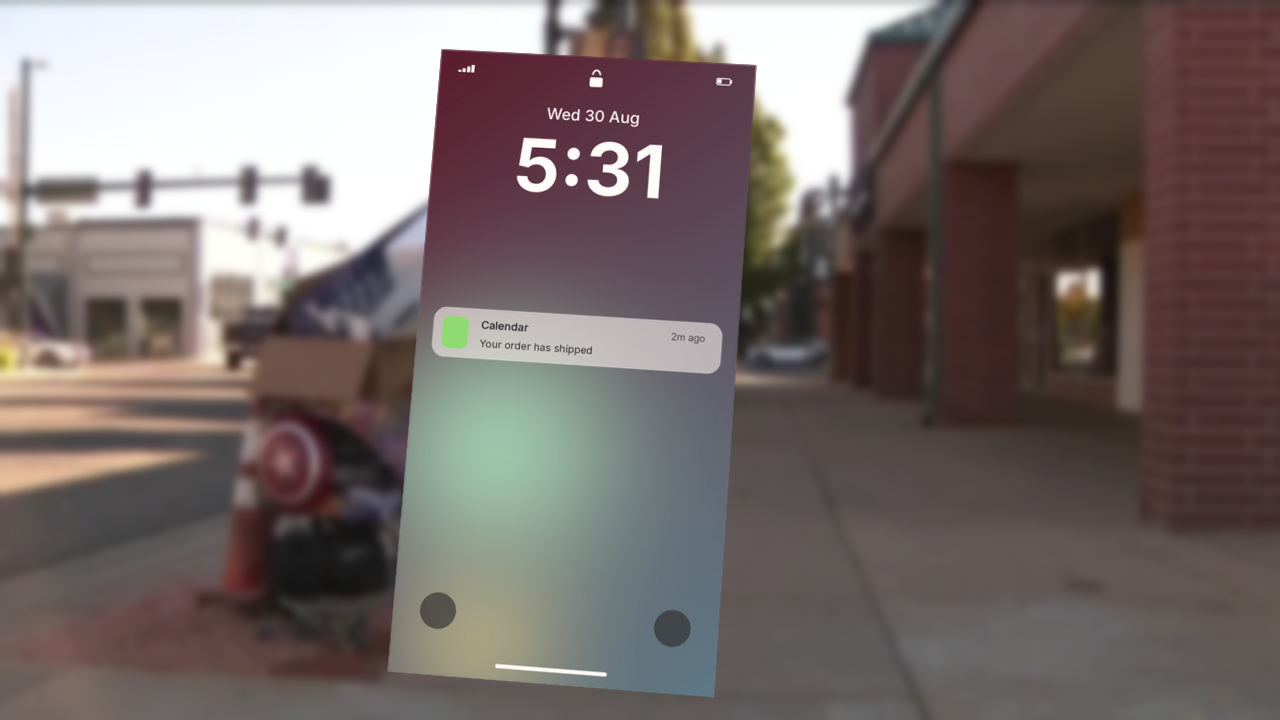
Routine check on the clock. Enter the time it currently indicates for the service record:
5:31
